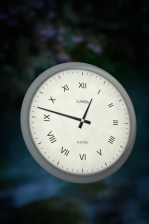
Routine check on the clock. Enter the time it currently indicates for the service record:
12:47
